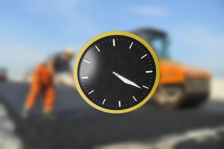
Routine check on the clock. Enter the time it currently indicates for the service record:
4:21
